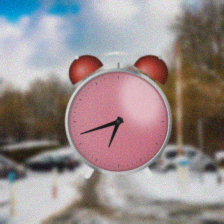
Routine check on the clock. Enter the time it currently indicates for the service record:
6:42
